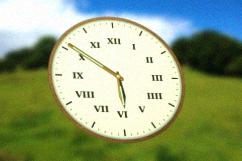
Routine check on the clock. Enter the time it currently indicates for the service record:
5:51
